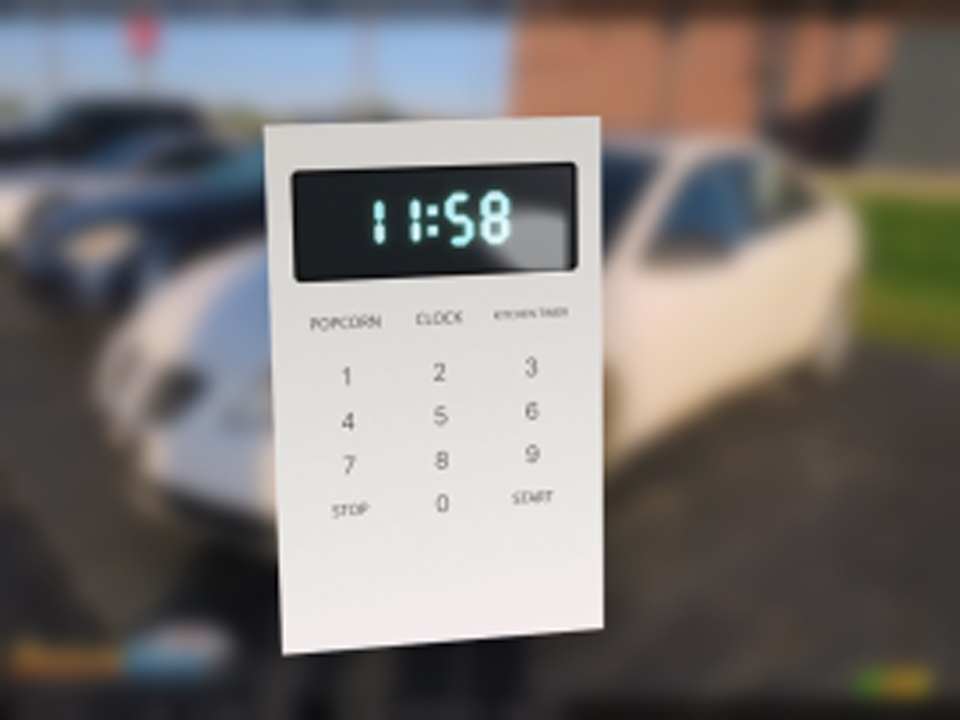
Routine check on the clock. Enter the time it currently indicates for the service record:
11:58
